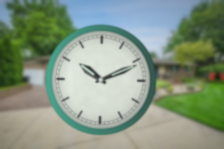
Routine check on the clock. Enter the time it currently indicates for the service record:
10:11
